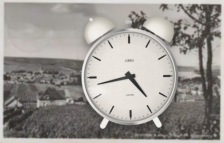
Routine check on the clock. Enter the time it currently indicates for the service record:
4:43
